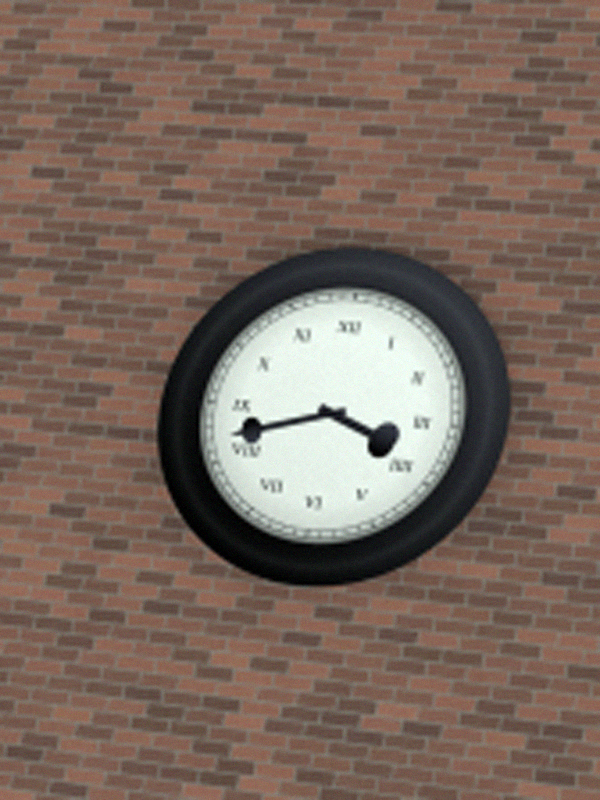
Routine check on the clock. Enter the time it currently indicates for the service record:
3:42
